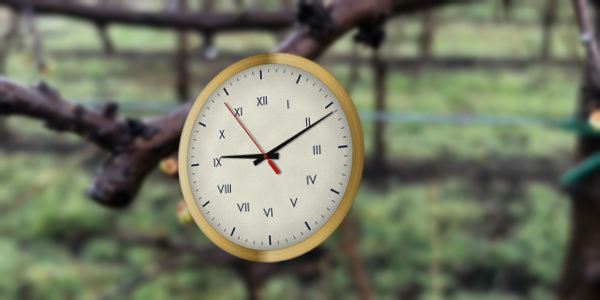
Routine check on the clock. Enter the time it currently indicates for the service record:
9:10:54
